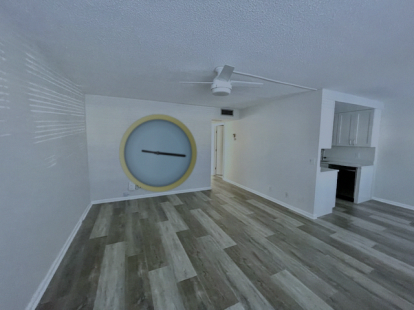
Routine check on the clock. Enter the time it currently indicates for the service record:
9:16
